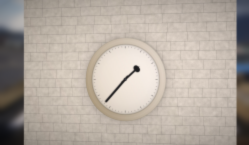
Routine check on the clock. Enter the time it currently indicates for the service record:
1:37
